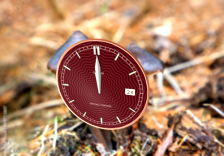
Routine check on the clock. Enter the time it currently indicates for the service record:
12:00
